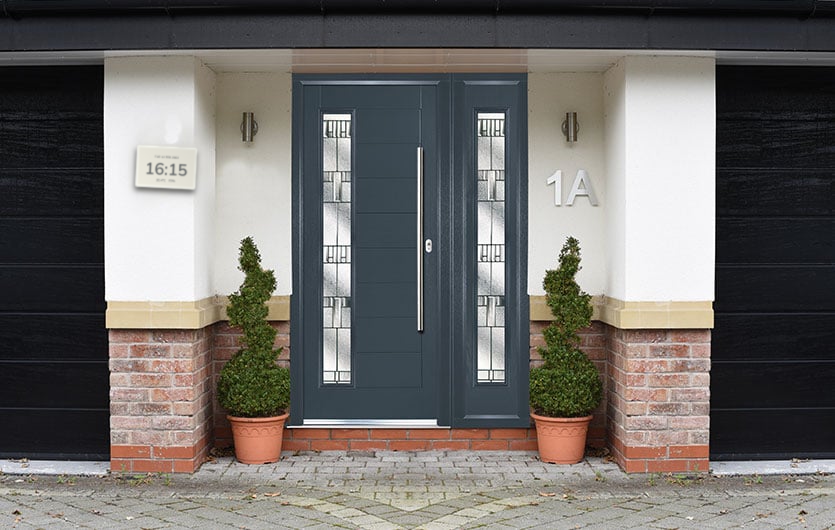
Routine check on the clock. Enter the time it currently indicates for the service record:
16:15
